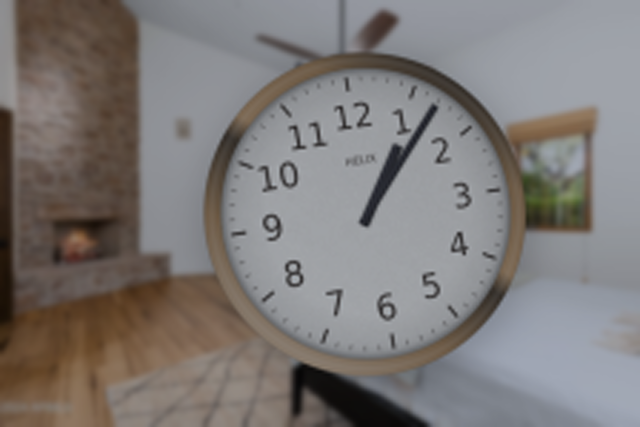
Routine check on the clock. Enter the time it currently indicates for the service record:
1:07
